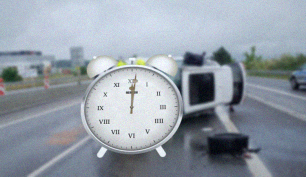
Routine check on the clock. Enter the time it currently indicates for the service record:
12:01
